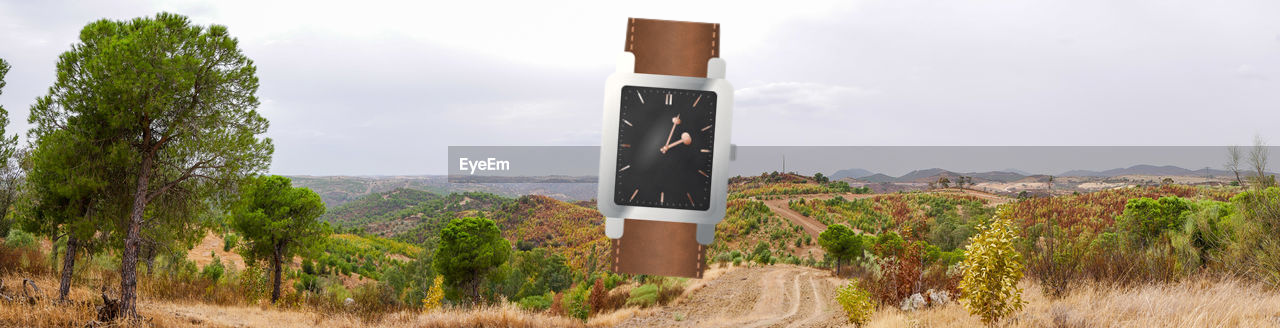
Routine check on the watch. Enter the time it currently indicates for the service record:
2:03
